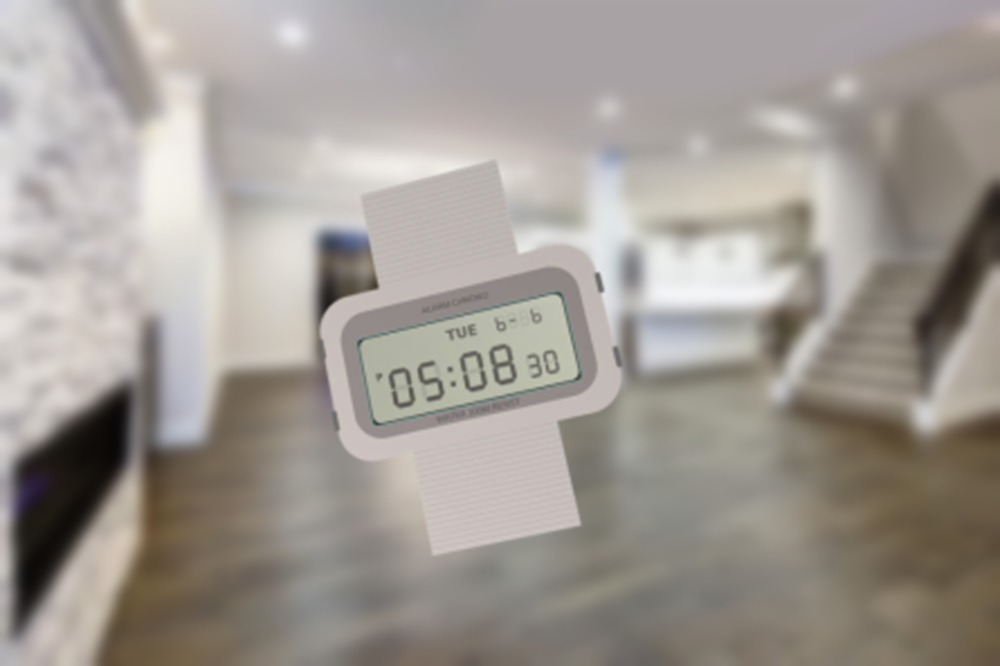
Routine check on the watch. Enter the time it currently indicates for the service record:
5:08:30
